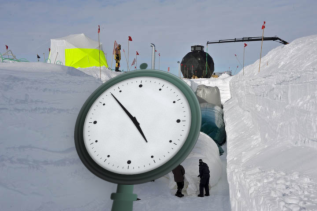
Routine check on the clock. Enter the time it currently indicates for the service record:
4:53
